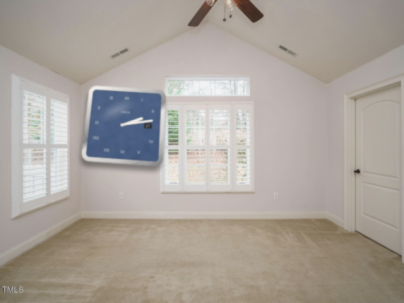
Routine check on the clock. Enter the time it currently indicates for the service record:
2:13
